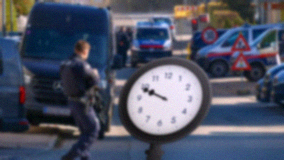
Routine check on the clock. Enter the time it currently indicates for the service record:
9:49
